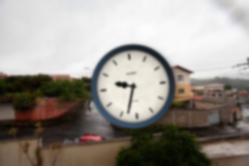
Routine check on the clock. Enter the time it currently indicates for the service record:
9:33
